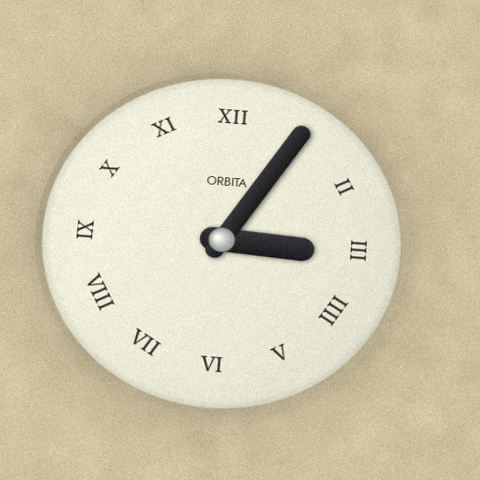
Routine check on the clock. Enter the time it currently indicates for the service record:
3:05
